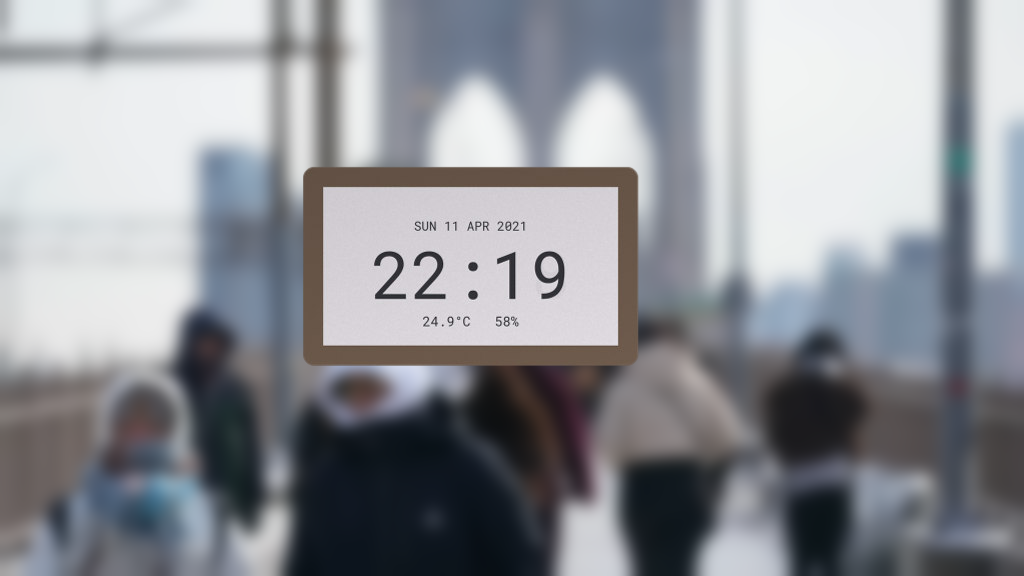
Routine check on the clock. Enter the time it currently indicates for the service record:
22:19
